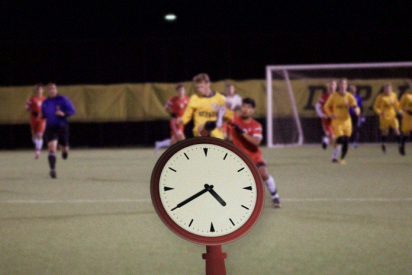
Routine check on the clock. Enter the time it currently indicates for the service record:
4:40
